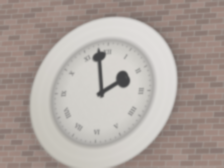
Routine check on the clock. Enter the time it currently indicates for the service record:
1:58
